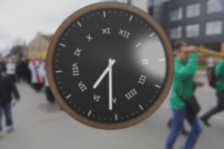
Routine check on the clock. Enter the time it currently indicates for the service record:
6:26
